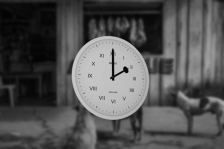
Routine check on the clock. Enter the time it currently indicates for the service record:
2:00
